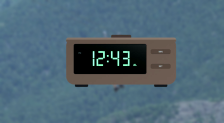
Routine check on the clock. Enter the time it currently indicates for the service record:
12:43
